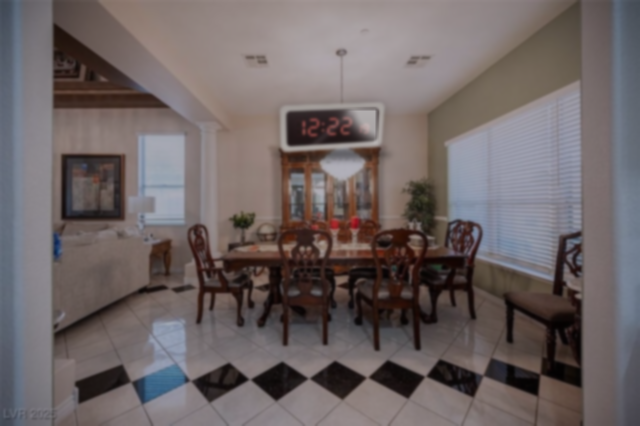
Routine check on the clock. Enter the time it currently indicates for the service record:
12:22
